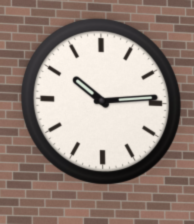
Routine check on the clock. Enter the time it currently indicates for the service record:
10:14
